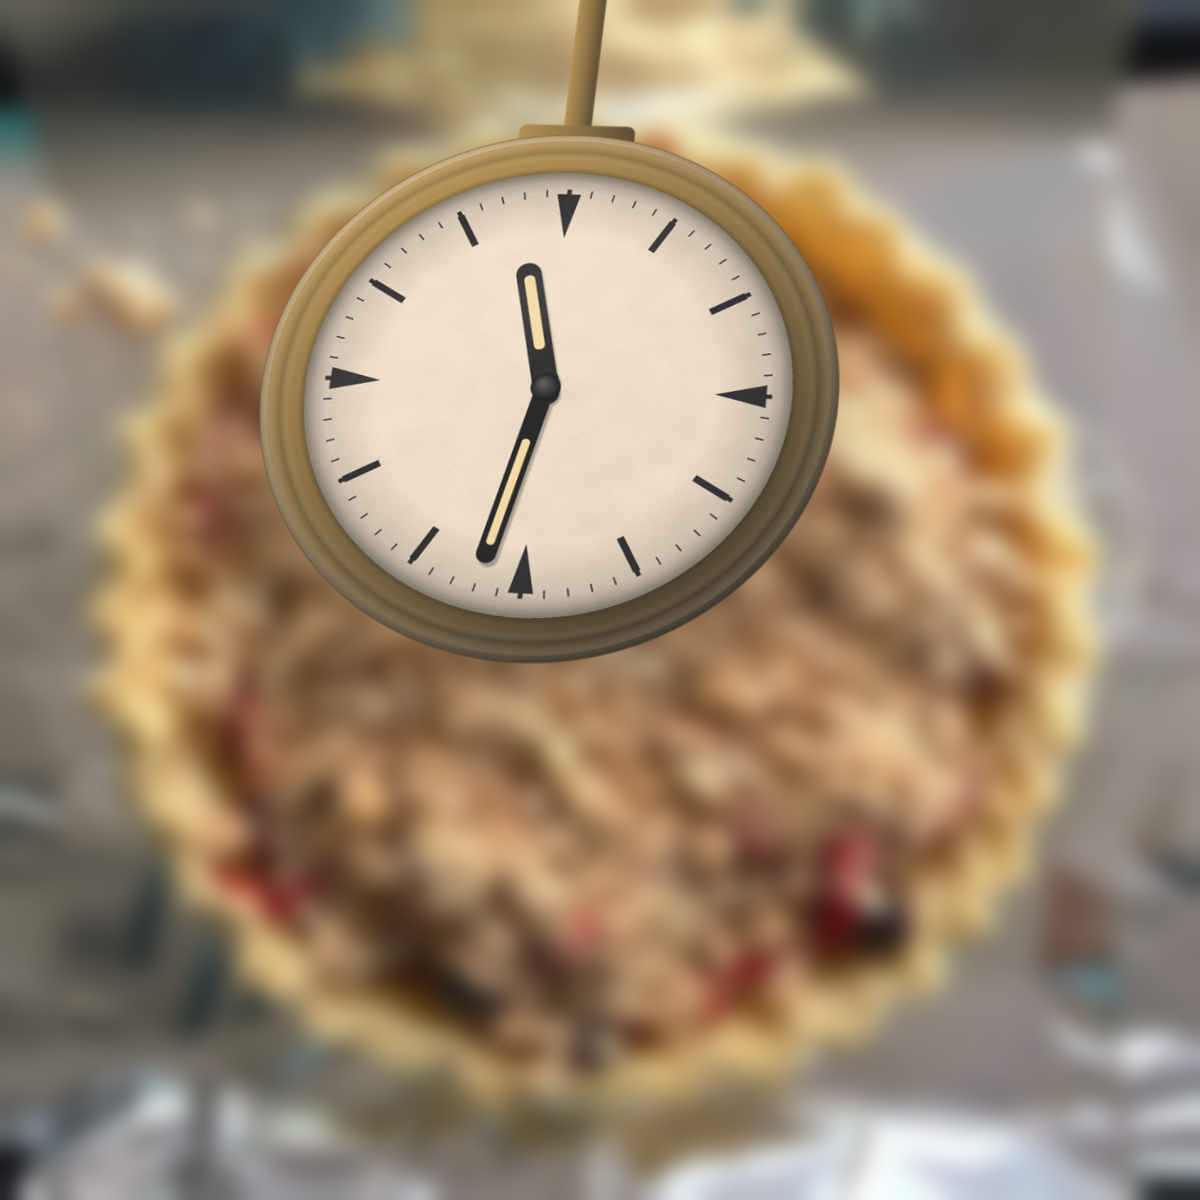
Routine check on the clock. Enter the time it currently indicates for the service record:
11:32
